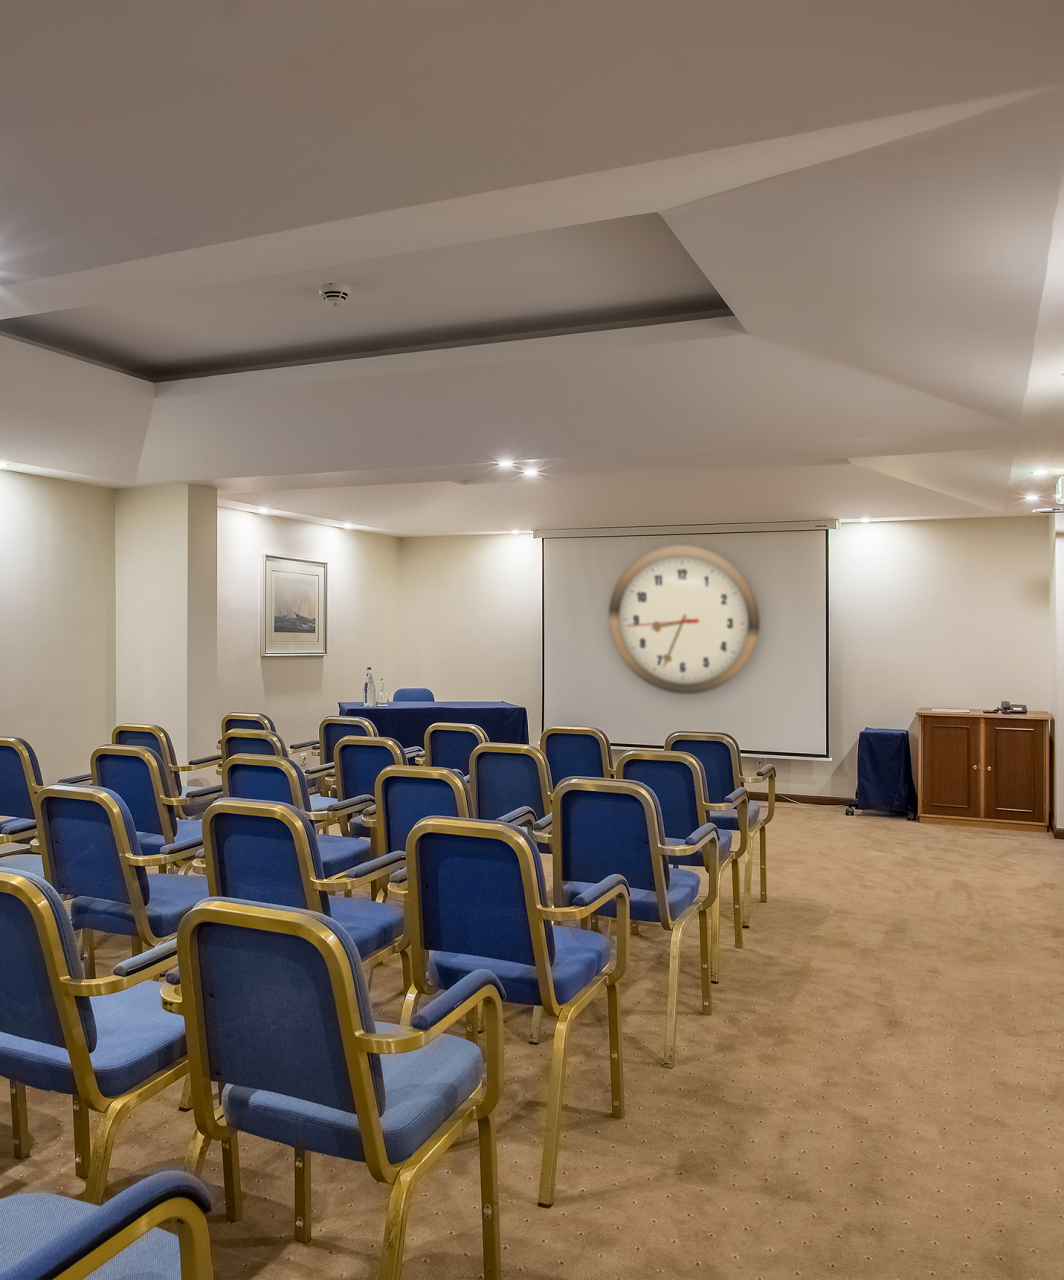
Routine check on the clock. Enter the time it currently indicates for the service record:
8:33:44
